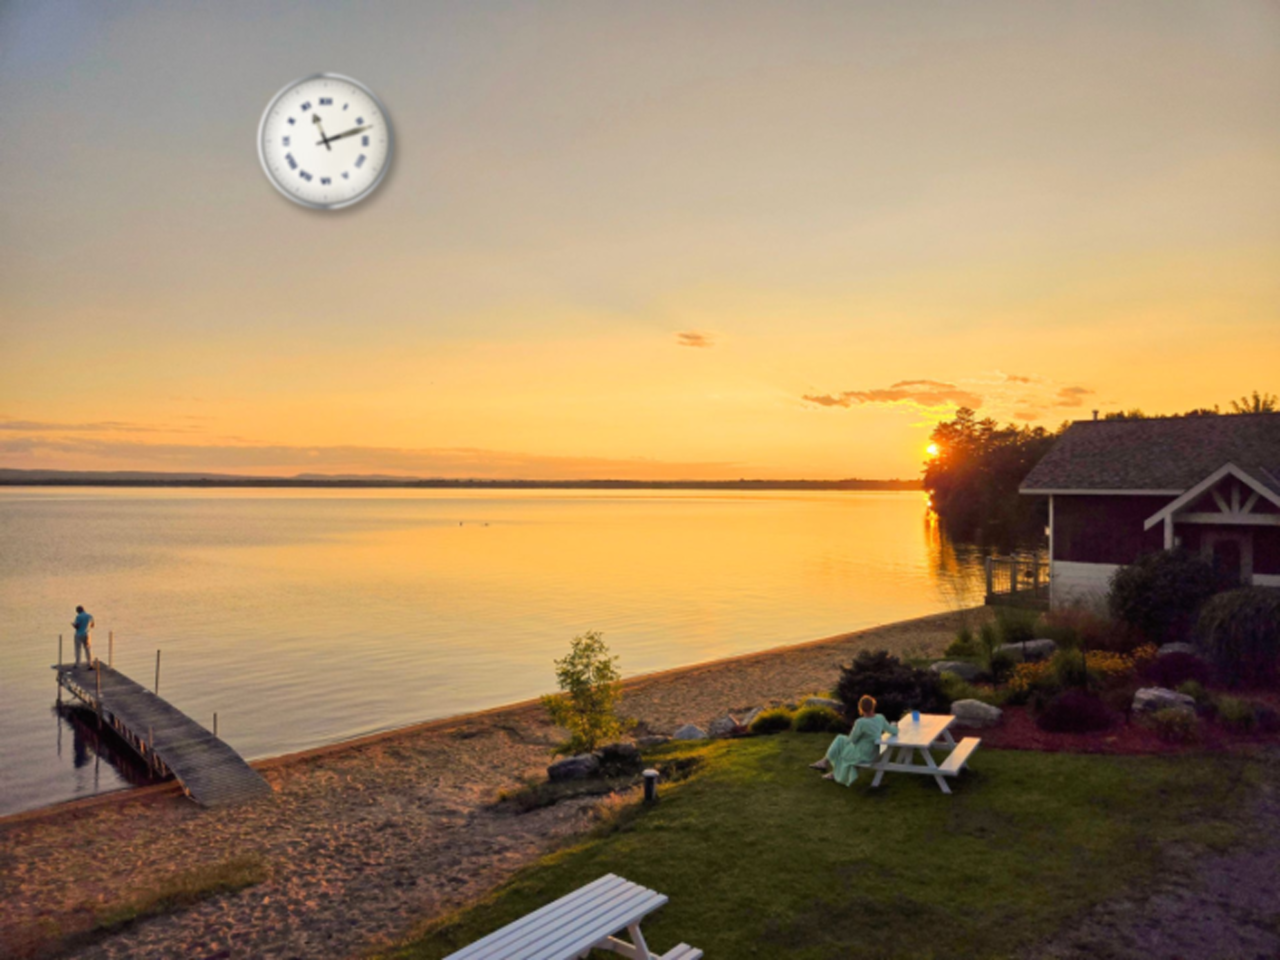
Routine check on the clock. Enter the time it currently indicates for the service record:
11:12
